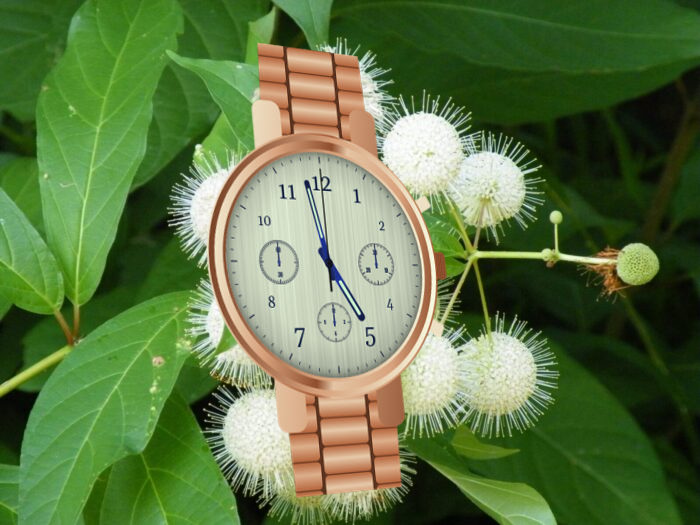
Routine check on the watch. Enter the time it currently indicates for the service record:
4:58
